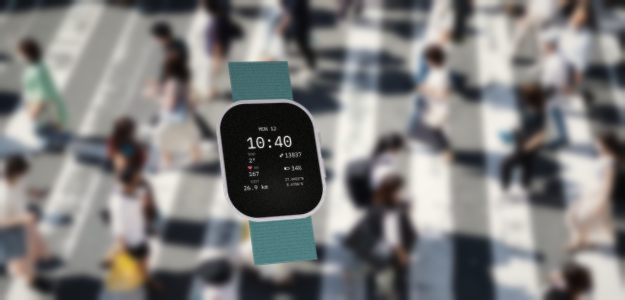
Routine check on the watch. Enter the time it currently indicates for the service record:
10:40
